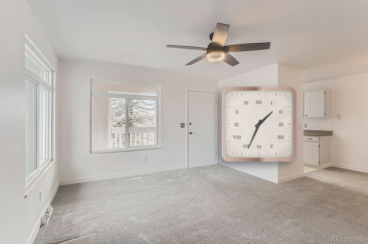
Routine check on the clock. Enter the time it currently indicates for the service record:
1:34
